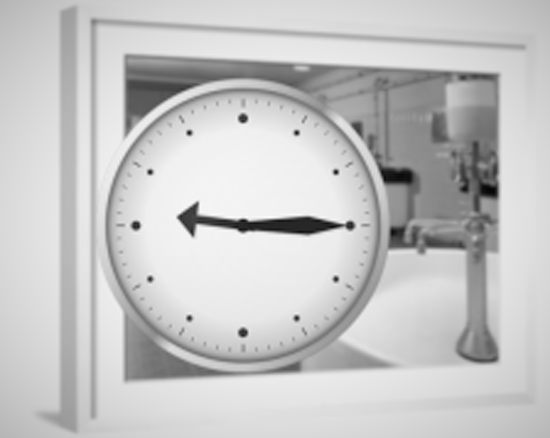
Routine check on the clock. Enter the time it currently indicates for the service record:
9:15
